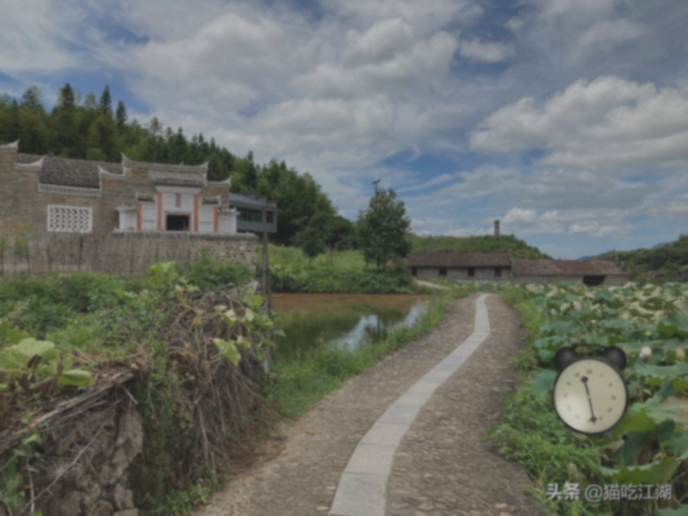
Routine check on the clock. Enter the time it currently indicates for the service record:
11:28
